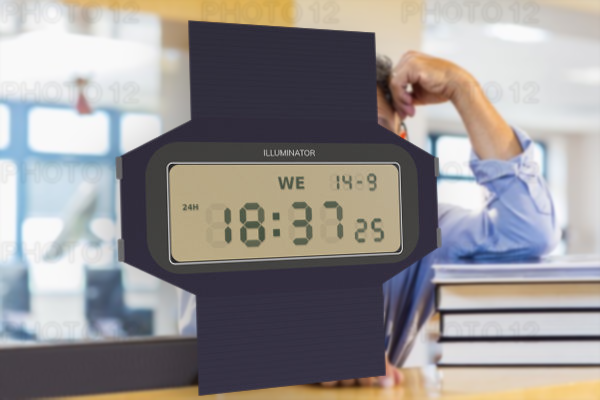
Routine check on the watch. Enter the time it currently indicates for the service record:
18:37:25
